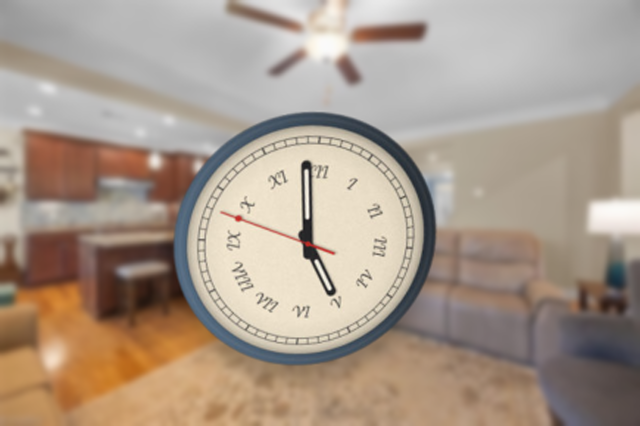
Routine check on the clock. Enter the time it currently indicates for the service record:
4:58:48
